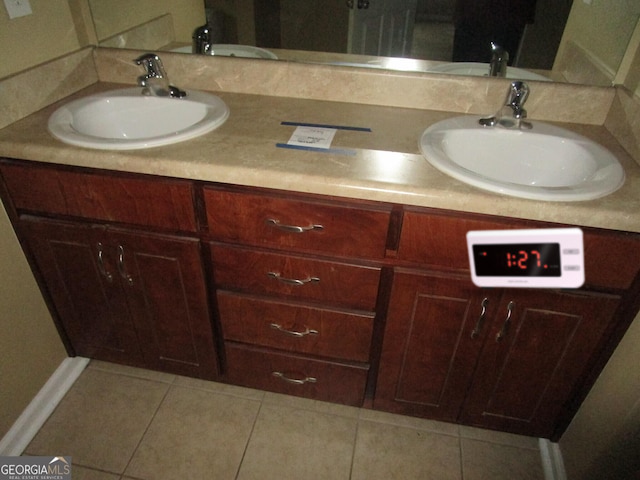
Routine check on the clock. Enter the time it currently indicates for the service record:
1:27
